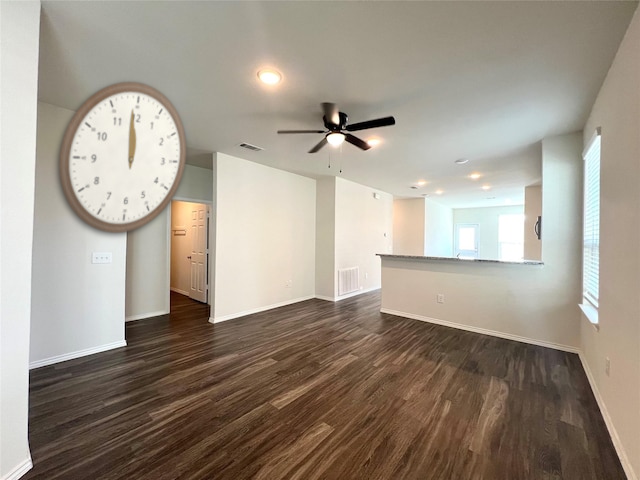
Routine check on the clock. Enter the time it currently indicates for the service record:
11:59
